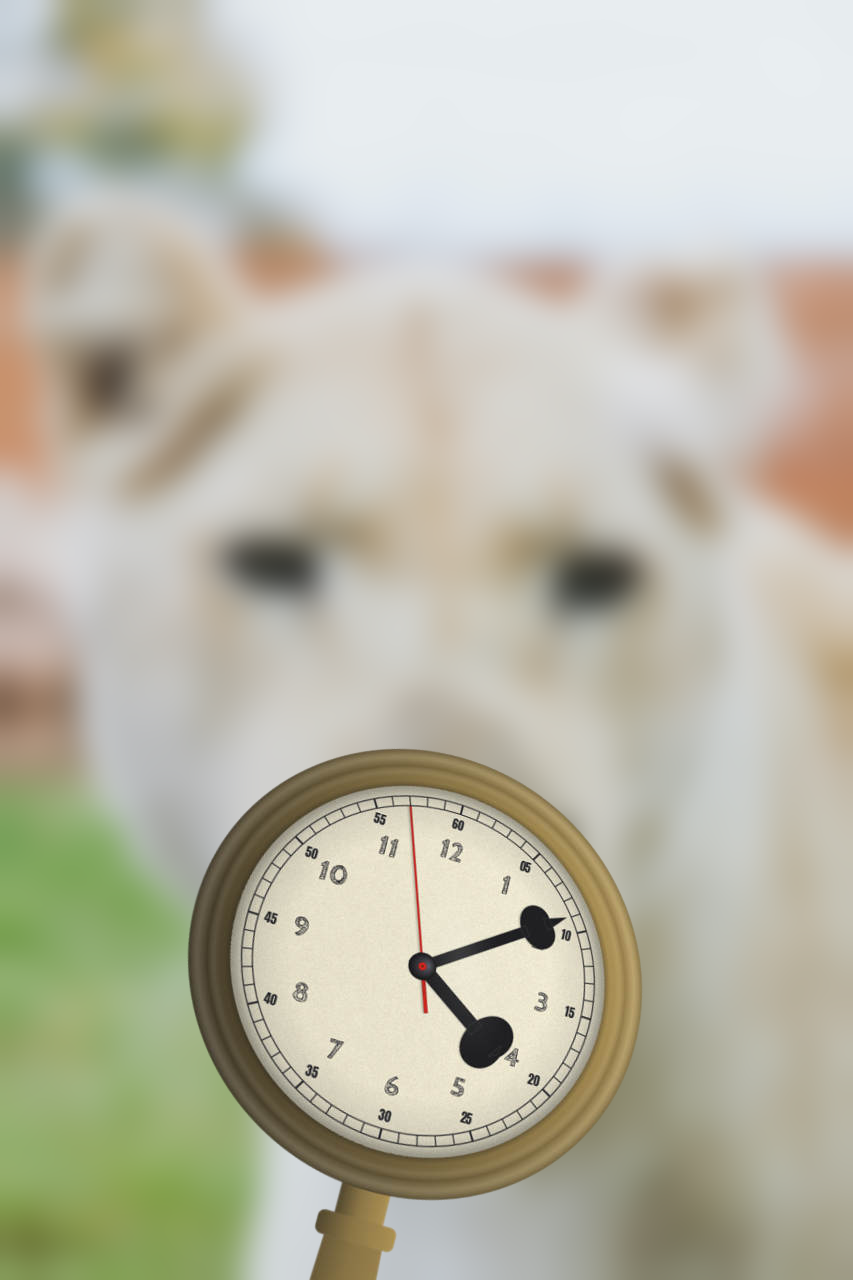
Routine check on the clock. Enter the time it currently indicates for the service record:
4:08:57
